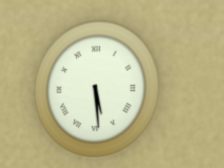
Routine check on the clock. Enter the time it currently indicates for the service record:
5:29
